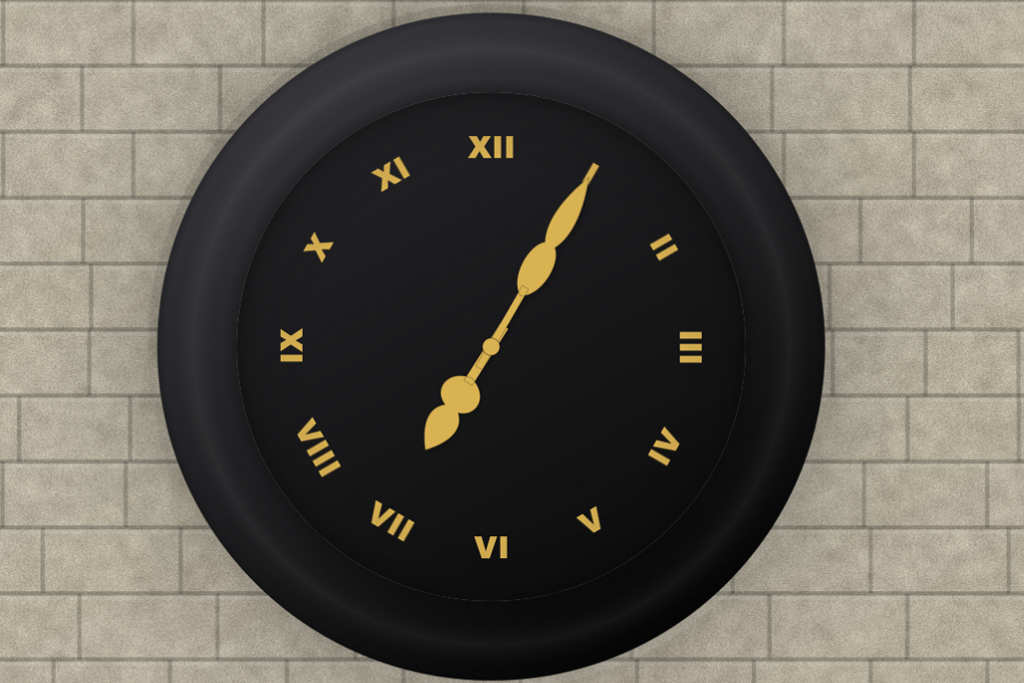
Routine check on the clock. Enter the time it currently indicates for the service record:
7:05
